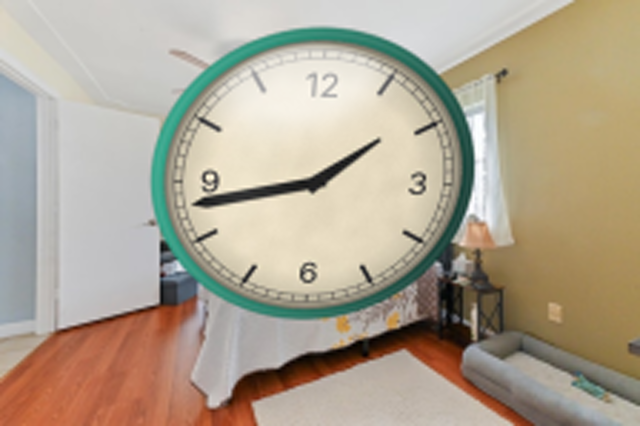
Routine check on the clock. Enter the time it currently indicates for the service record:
1:43
